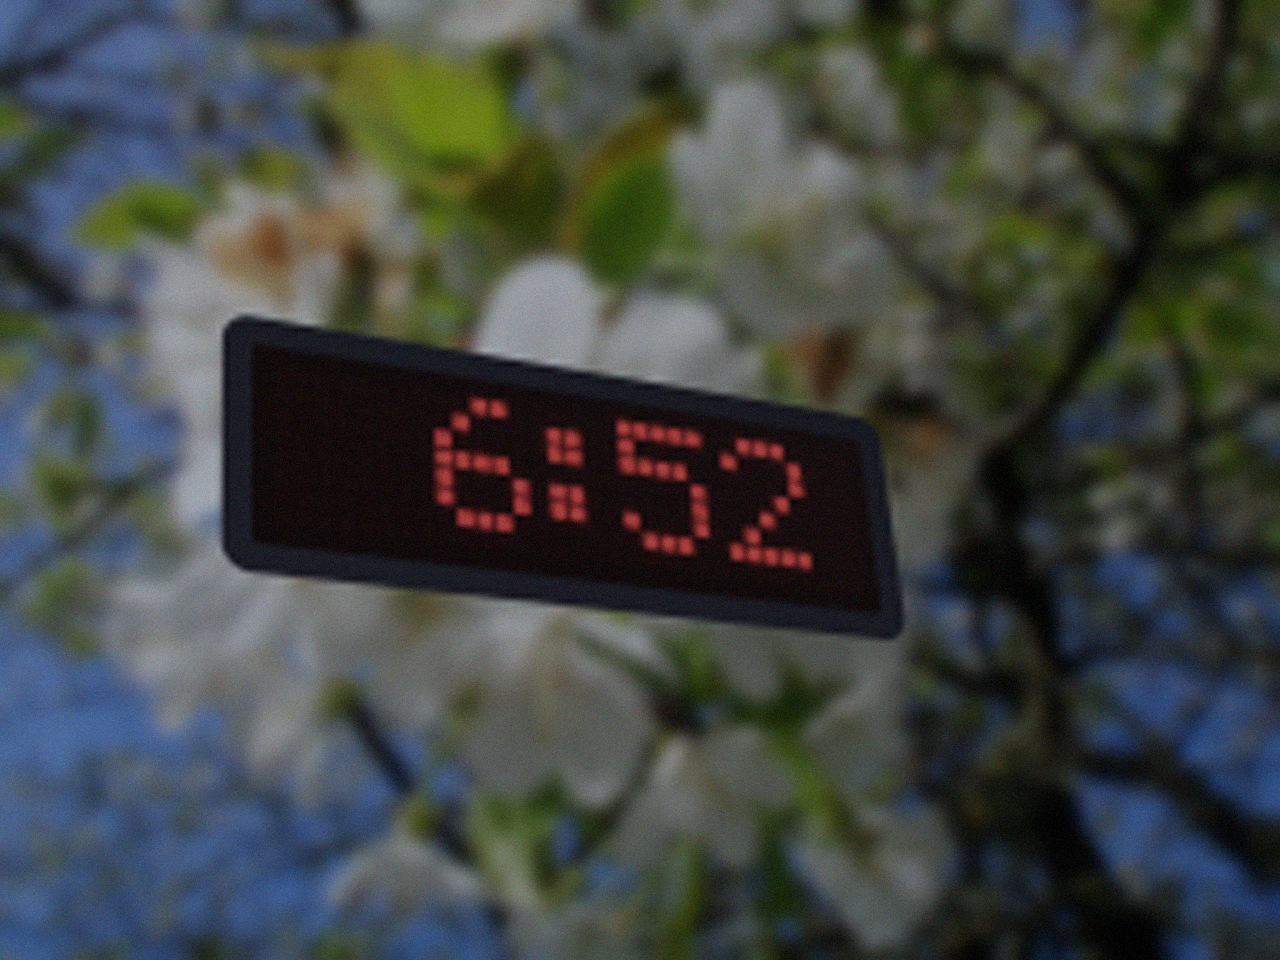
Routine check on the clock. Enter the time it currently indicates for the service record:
6:52
